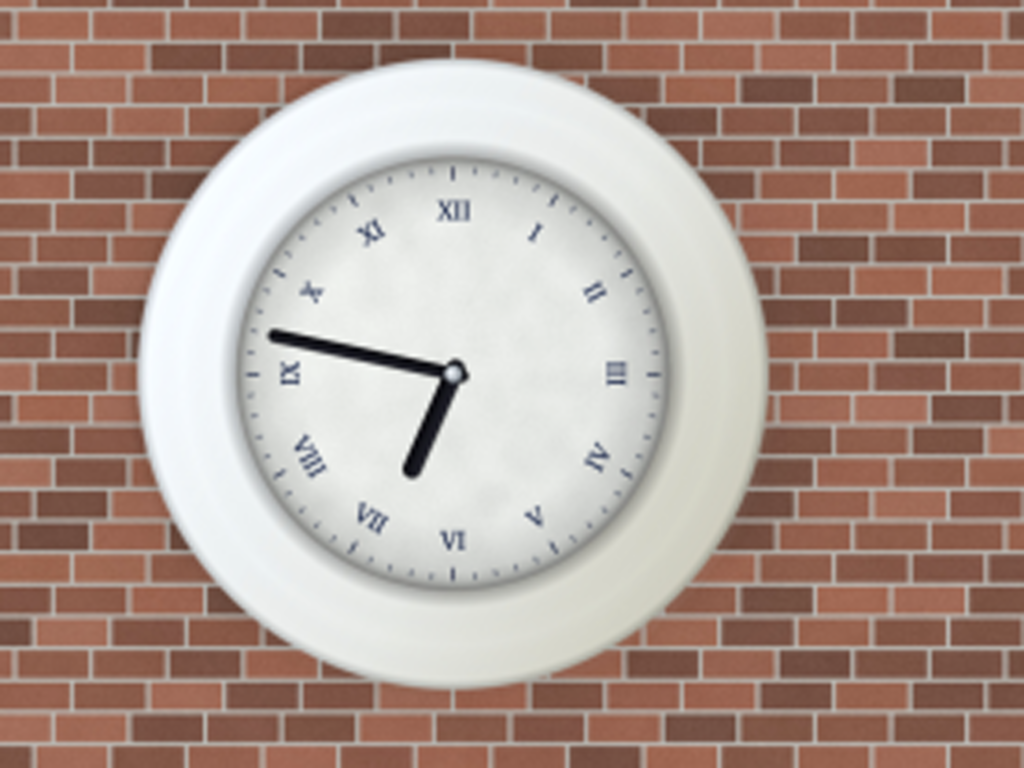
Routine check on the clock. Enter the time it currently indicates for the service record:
6:47
